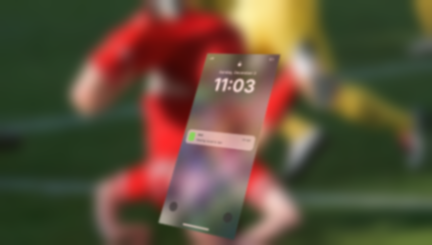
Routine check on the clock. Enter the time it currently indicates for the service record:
11:03
